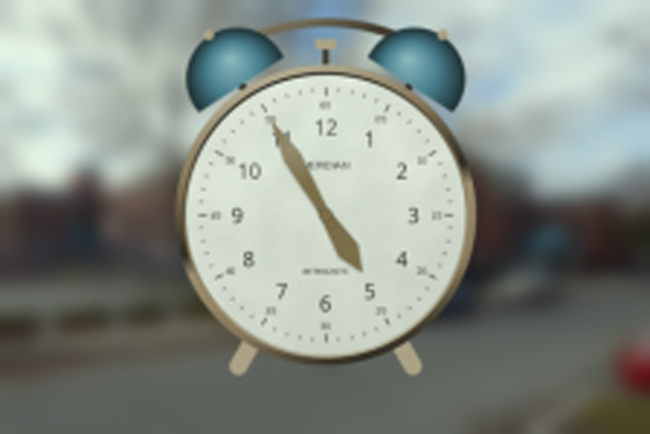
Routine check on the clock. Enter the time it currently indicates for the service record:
4:55
